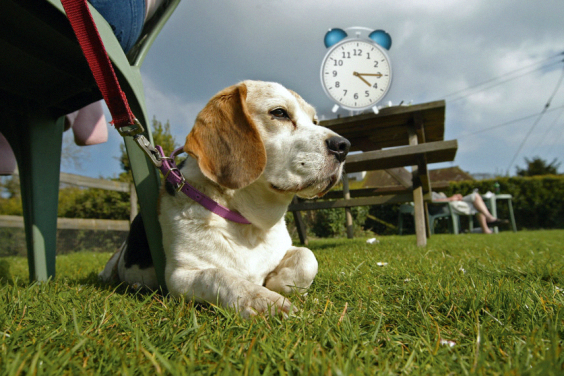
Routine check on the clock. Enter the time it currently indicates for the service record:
4:15
